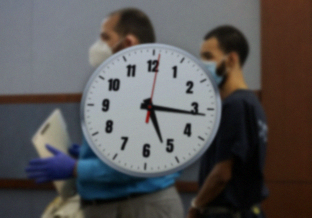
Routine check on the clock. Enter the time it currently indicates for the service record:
5:16:01
